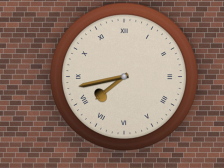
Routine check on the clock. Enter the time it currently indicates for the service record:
7:43
